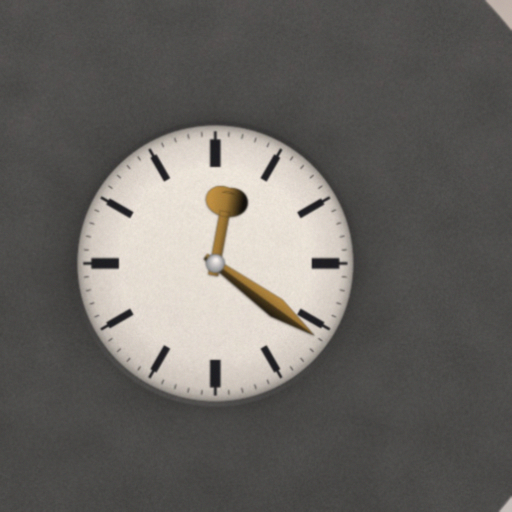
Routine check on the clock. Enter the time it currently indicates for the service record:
12:21
